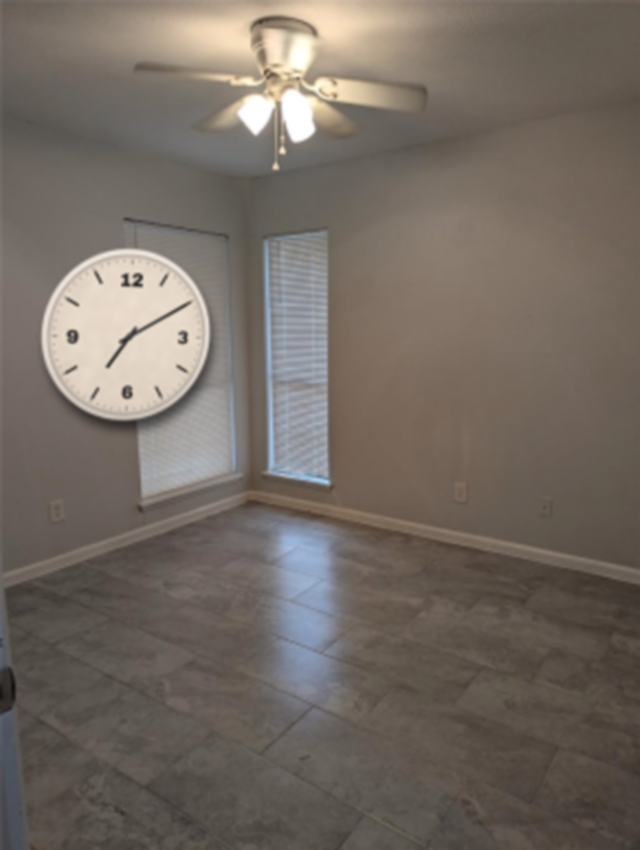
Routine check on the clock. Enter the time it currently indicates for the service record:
7:10
